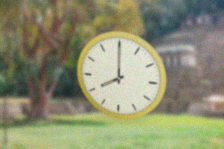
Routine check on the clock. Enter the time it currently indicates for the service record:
8:00
